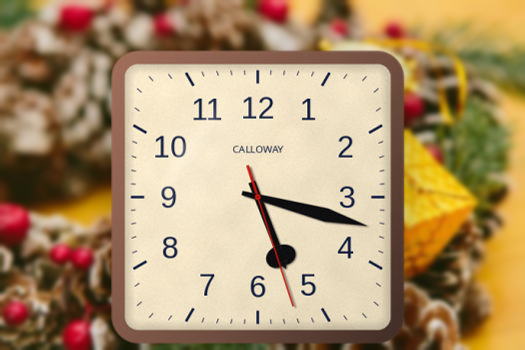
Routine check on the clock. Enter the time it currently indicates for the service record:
5:17:27
